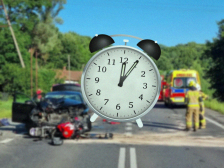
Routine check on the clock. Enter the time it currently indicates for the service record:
12:05
